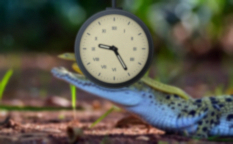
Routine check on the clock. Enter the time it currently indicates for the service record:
9:25
